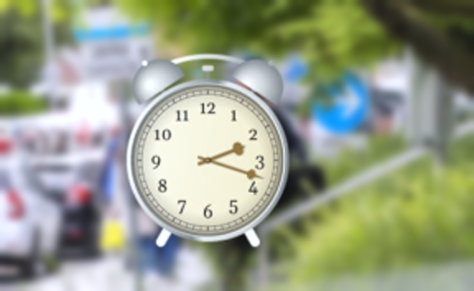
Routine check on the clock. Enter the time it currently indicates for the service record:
2:18
